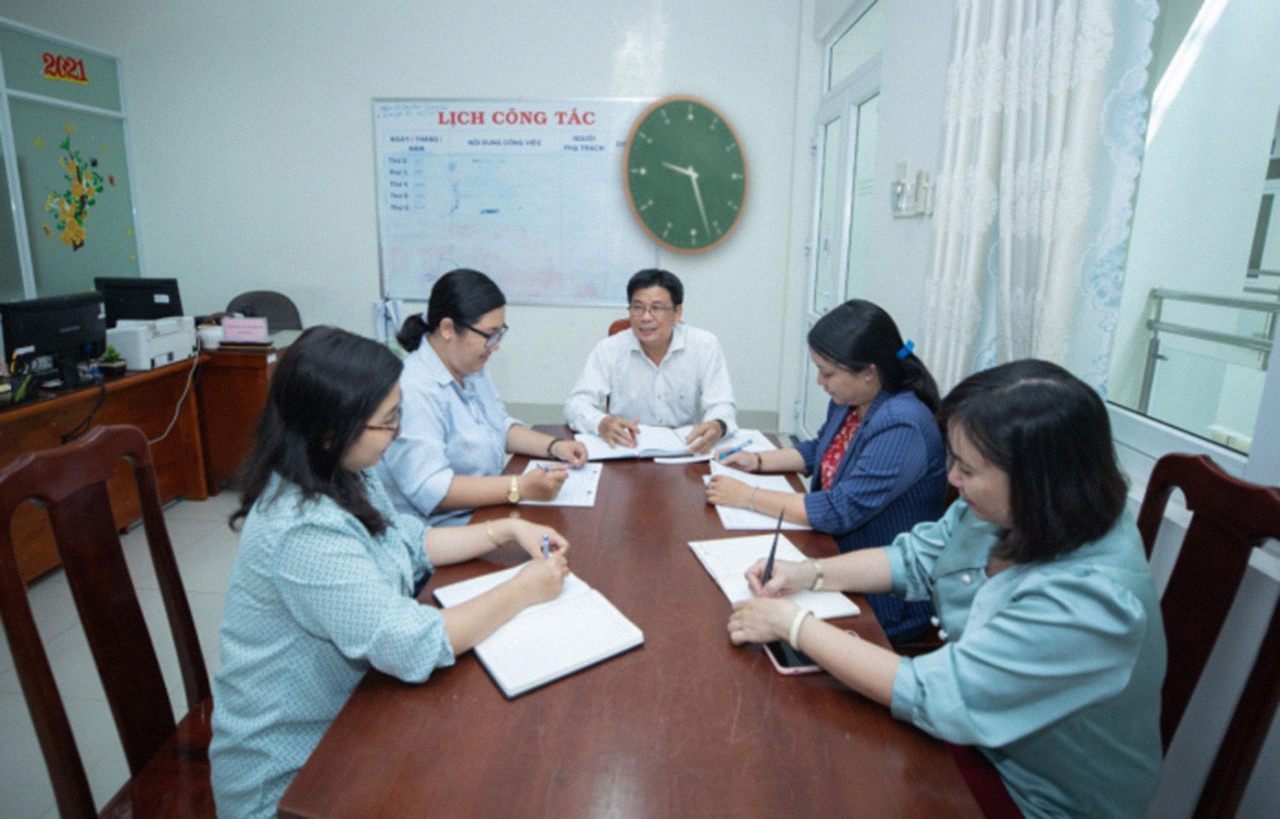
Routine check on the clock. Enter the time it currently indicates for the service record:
9:27
